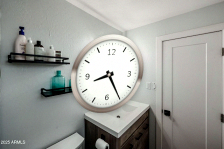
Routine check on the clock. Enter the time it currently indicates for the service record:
8:25
